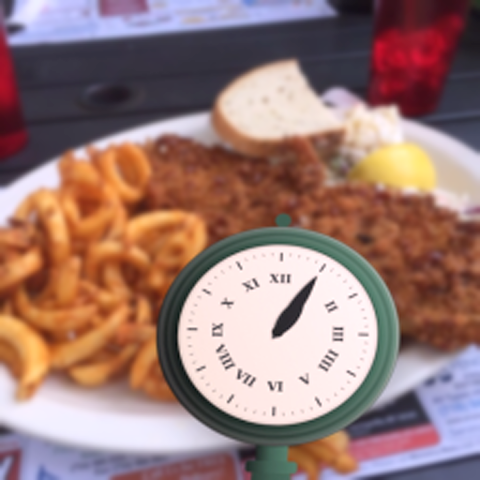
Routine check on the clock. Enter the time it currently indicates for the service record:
1:05
